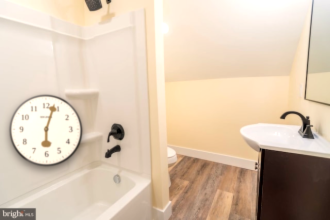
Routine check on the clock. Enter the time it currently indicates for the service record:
6:03
